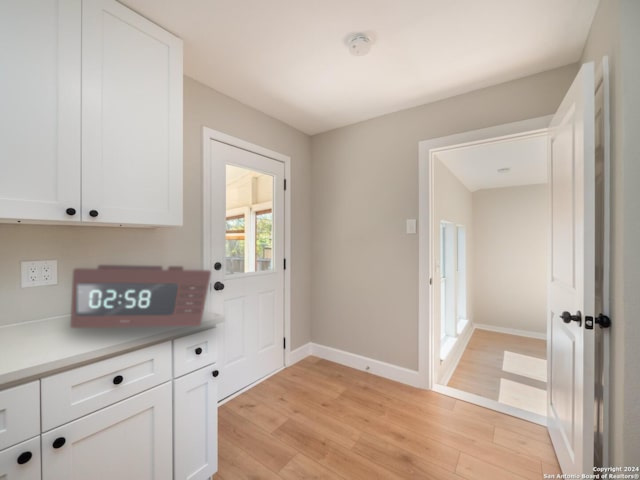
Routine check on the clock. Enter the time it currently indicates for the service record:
2:58
